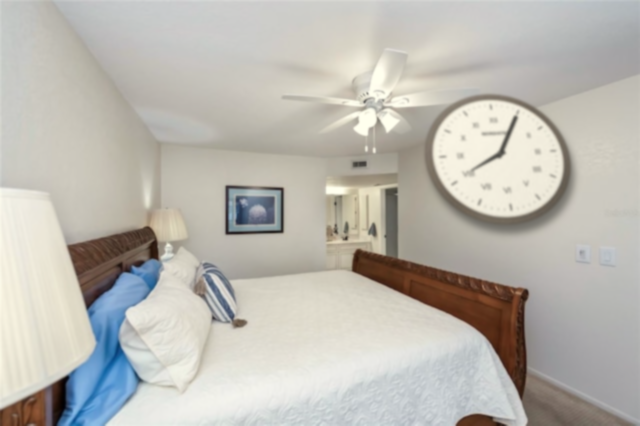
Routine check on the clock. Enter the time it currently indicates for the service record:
8:05
